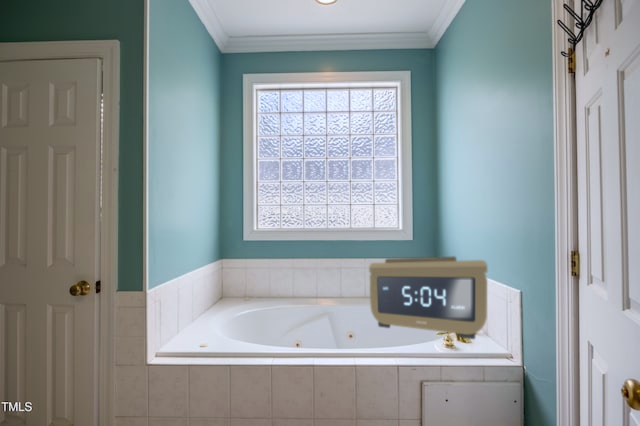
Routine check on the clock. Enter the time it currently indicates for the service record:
5:04
